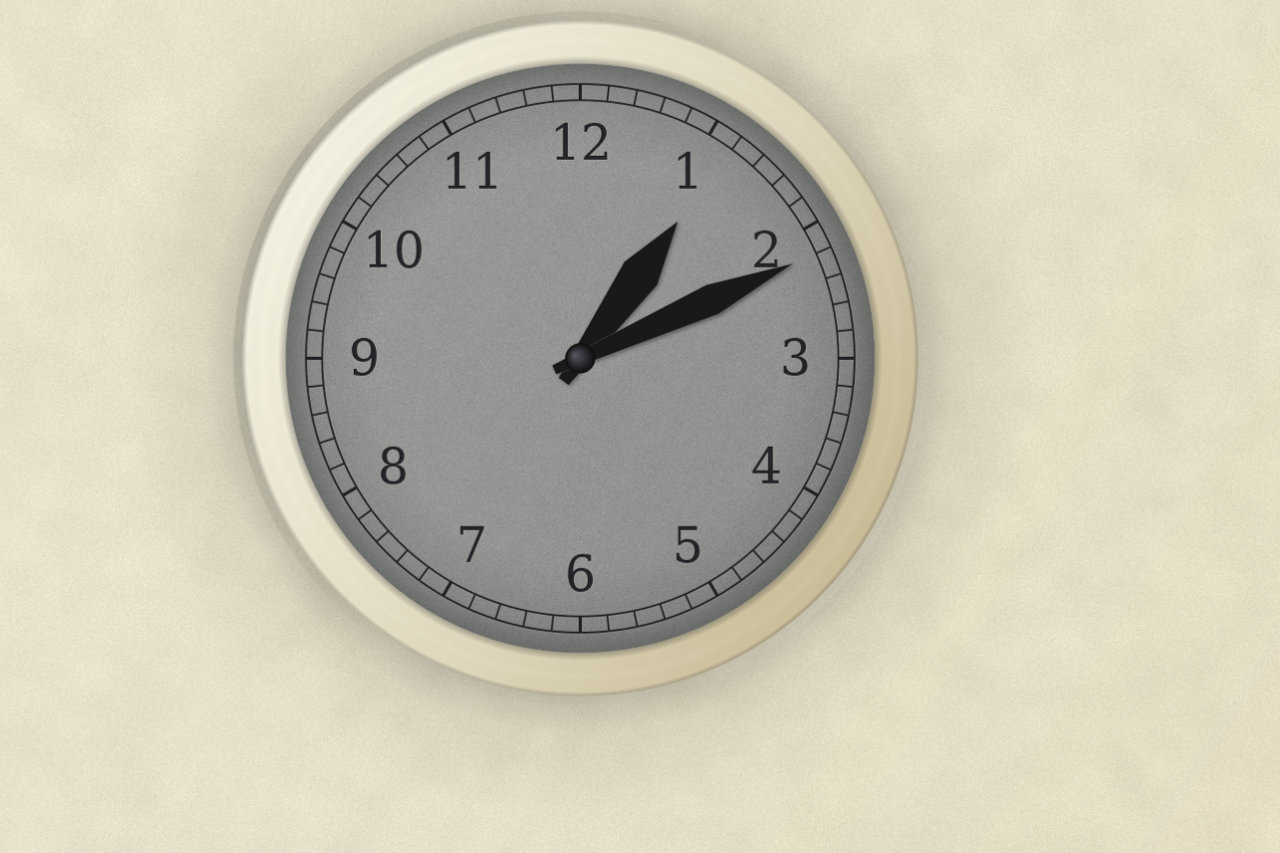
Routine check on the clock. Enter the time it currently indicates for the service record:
1:11
